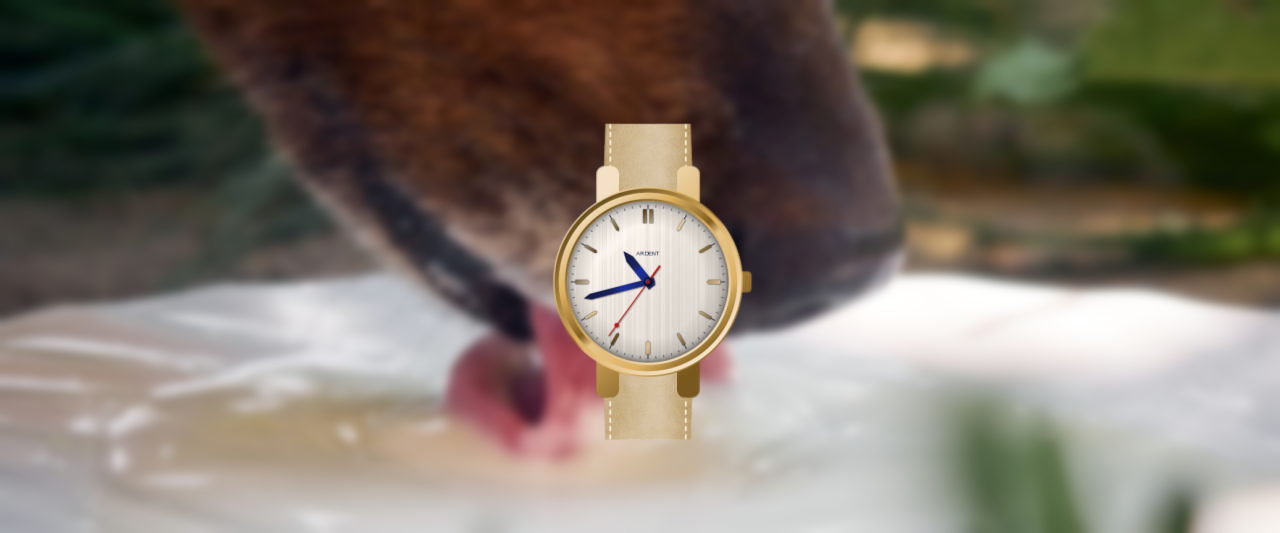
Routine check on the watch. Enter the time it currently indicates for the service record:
10:42:36
